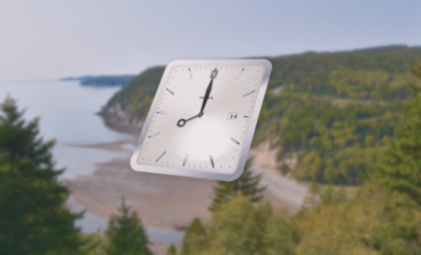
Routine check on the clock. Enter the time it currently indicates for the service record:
8:00
